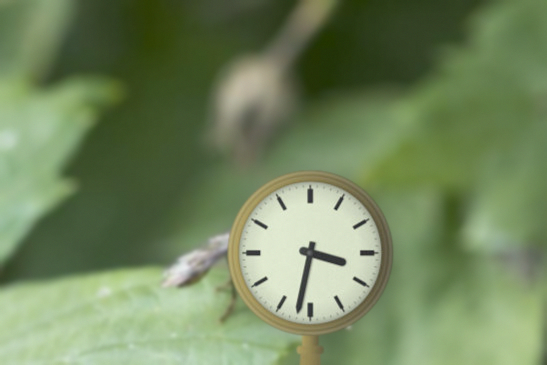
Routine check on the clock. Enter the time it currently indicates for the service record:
3:32
